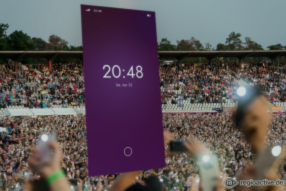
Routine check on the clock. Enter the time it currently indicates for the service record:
20:48
